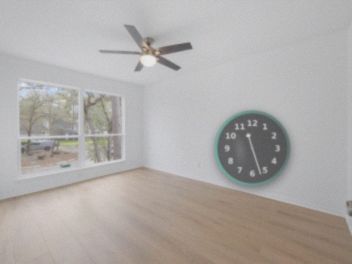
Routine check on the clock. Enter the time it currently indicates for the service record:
11:27
